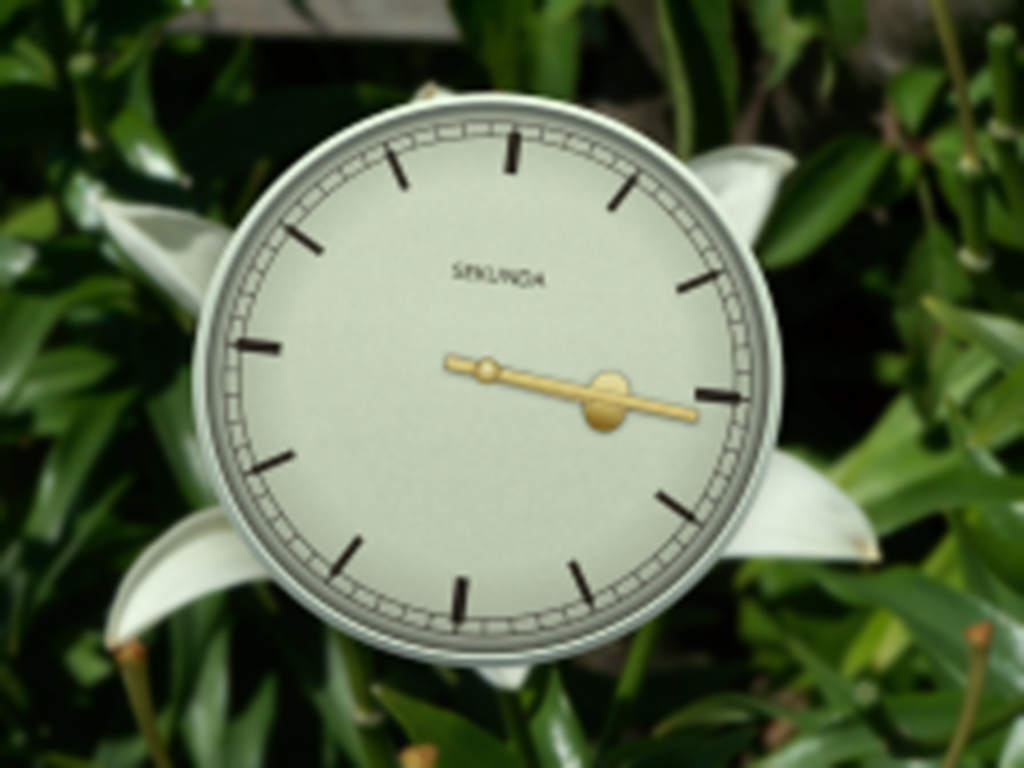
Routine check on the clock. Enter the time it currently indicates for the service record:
3:16
